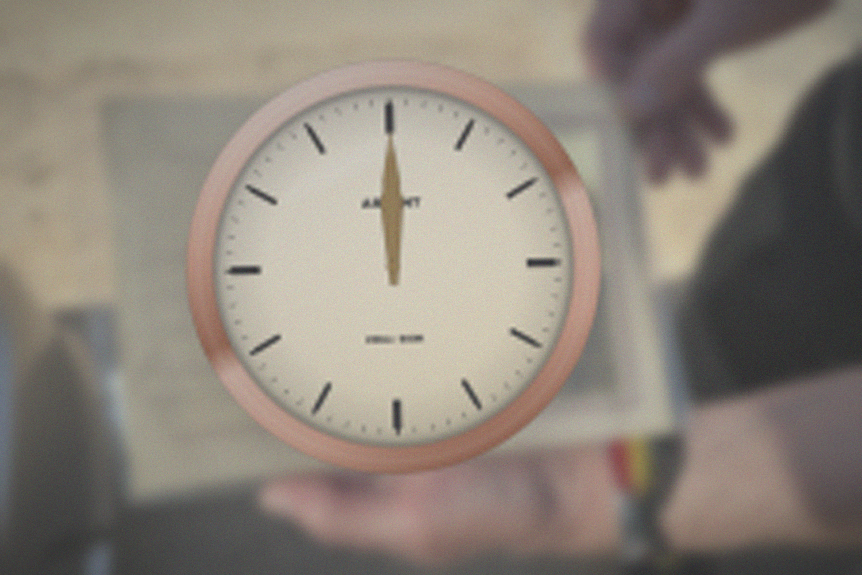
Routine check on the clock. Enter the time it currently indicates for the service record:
12:00
